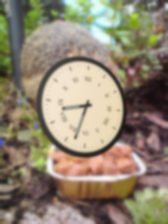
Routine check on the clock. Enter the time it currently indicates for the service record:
8:33
